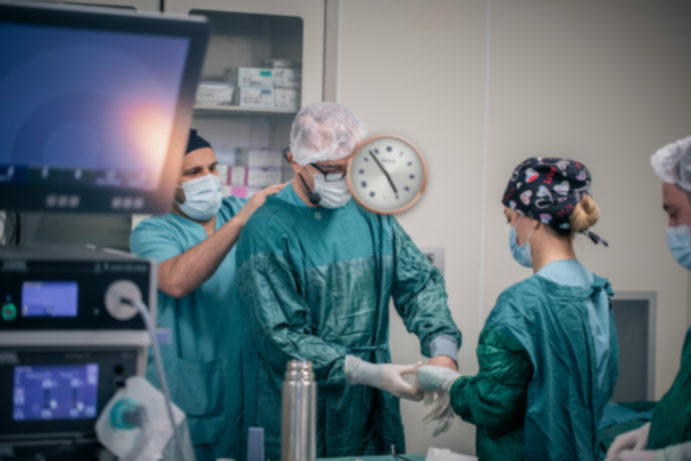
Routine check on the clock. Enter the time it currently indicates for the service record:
4:53
